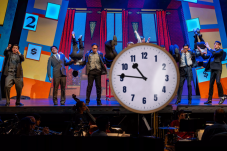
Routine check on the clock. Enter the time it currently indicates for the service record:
10:46
